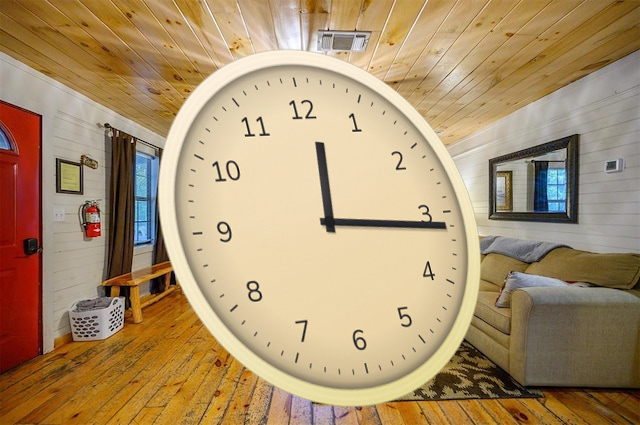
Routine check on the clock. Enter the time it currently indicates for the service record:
12:16
